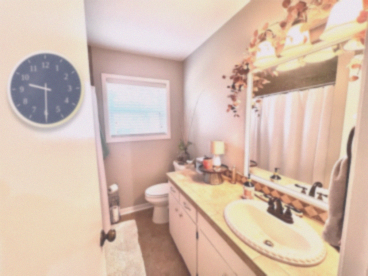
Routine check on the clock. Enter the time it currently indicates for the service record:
9:30
